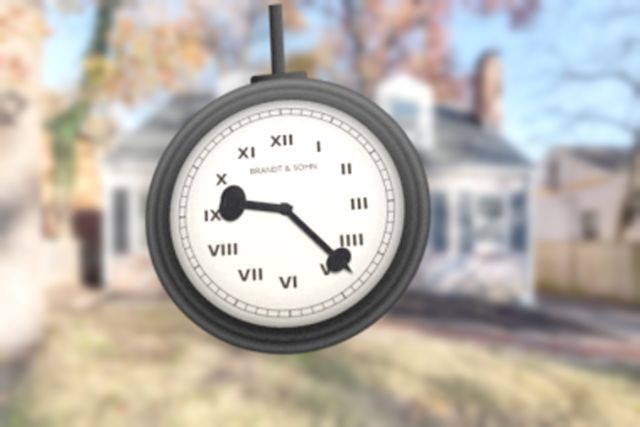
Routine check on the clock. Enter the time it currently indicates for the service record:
9:23
